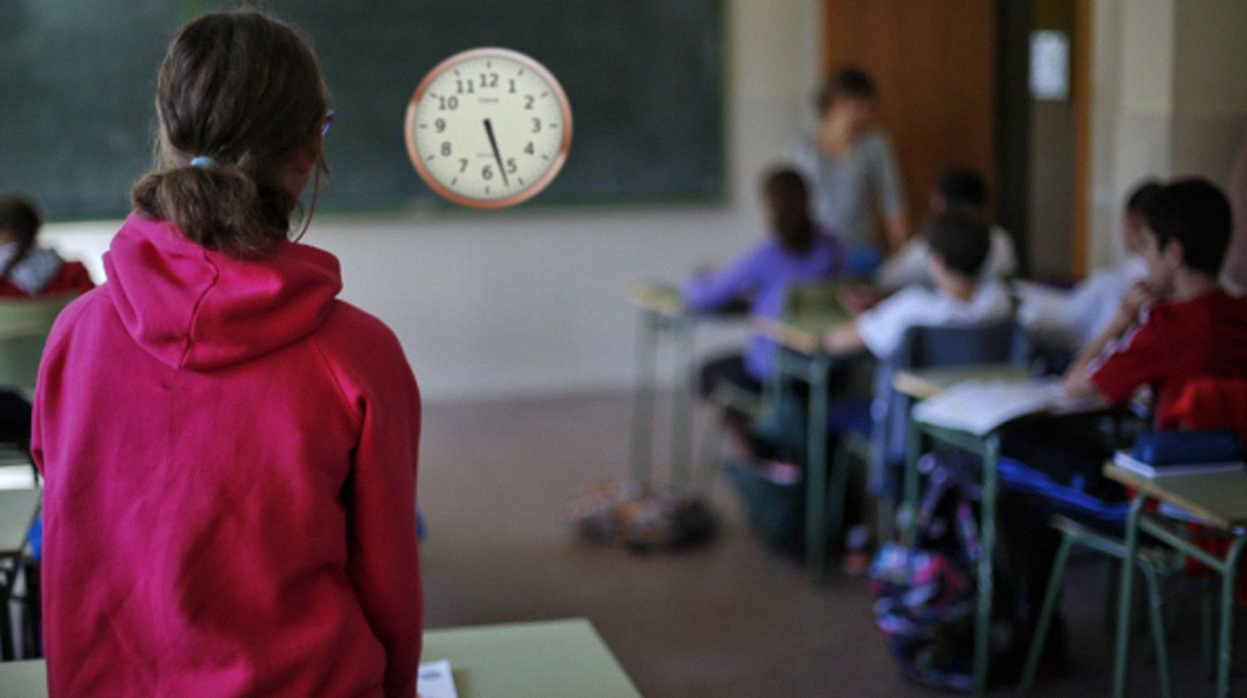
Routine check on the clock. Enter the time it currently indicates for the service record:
5:27
